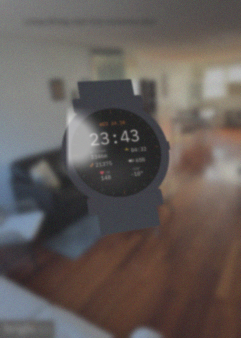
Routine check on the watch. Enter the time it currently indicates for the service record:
23:43
